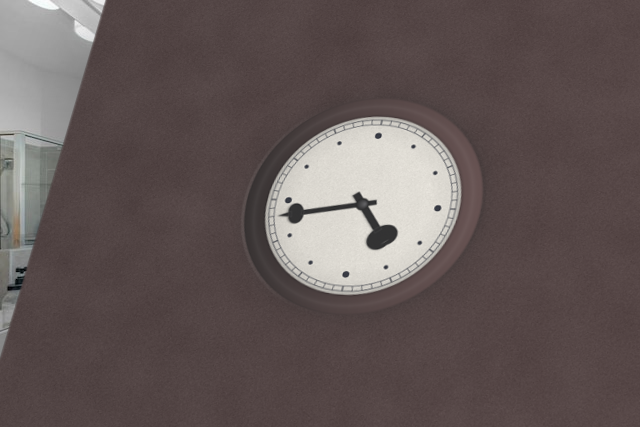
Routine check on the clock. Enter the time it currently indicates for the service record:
4:43
